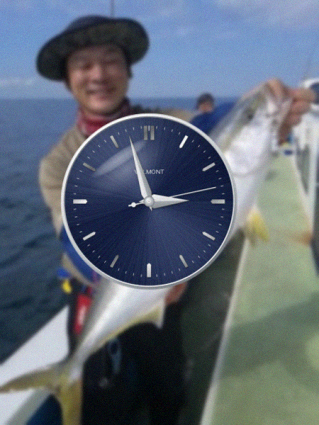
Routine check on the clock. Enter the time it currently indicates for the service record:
2:57:13
